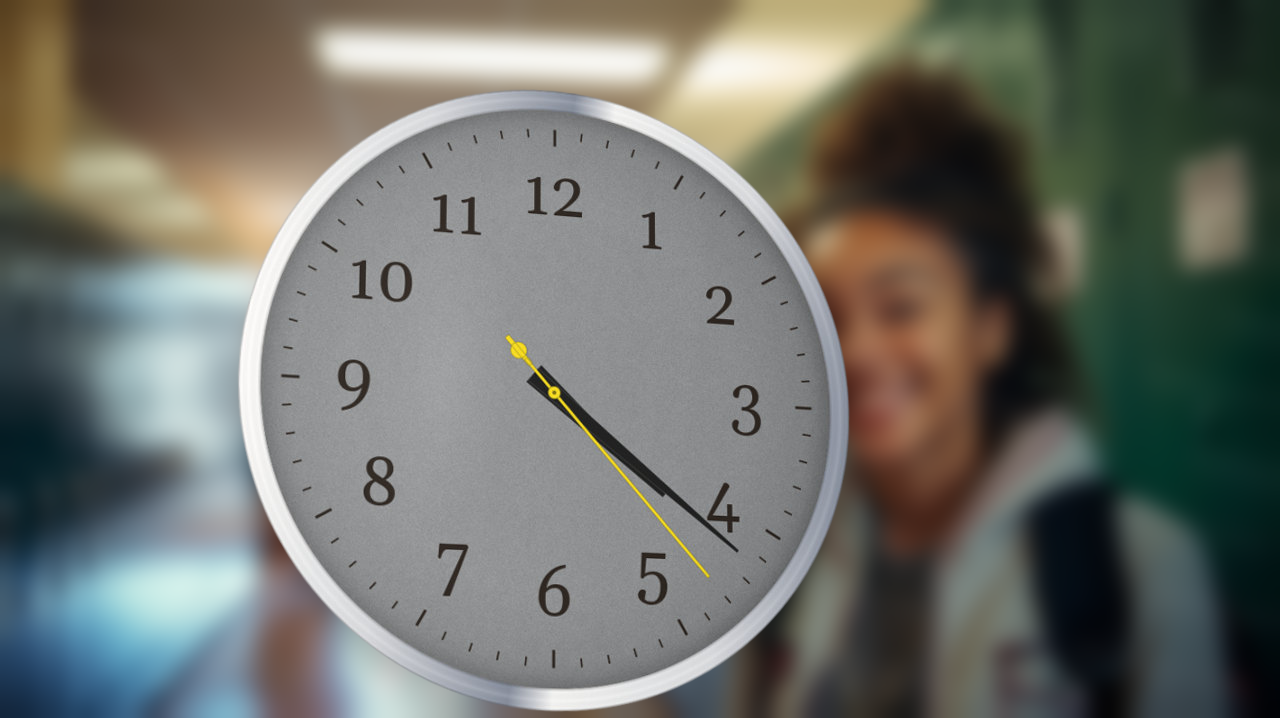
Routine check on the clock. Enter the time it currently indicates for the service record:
4:21:23
